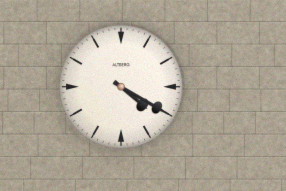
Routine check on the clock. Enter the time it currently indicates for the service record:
4:20
